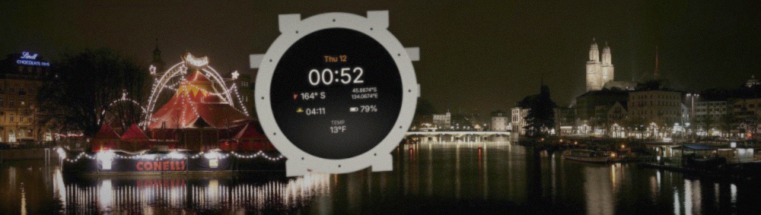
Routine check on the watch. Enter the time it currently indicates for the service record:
0:52
